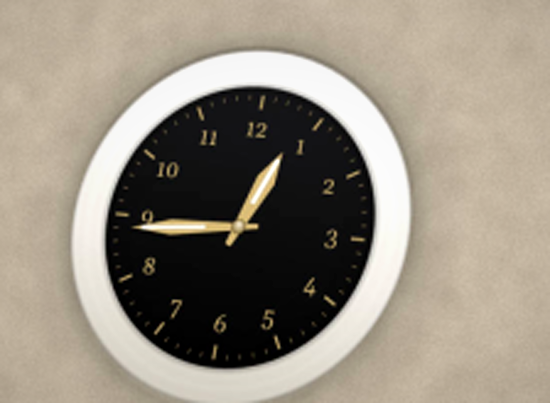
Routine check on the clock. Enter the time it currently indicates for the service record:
12:44
